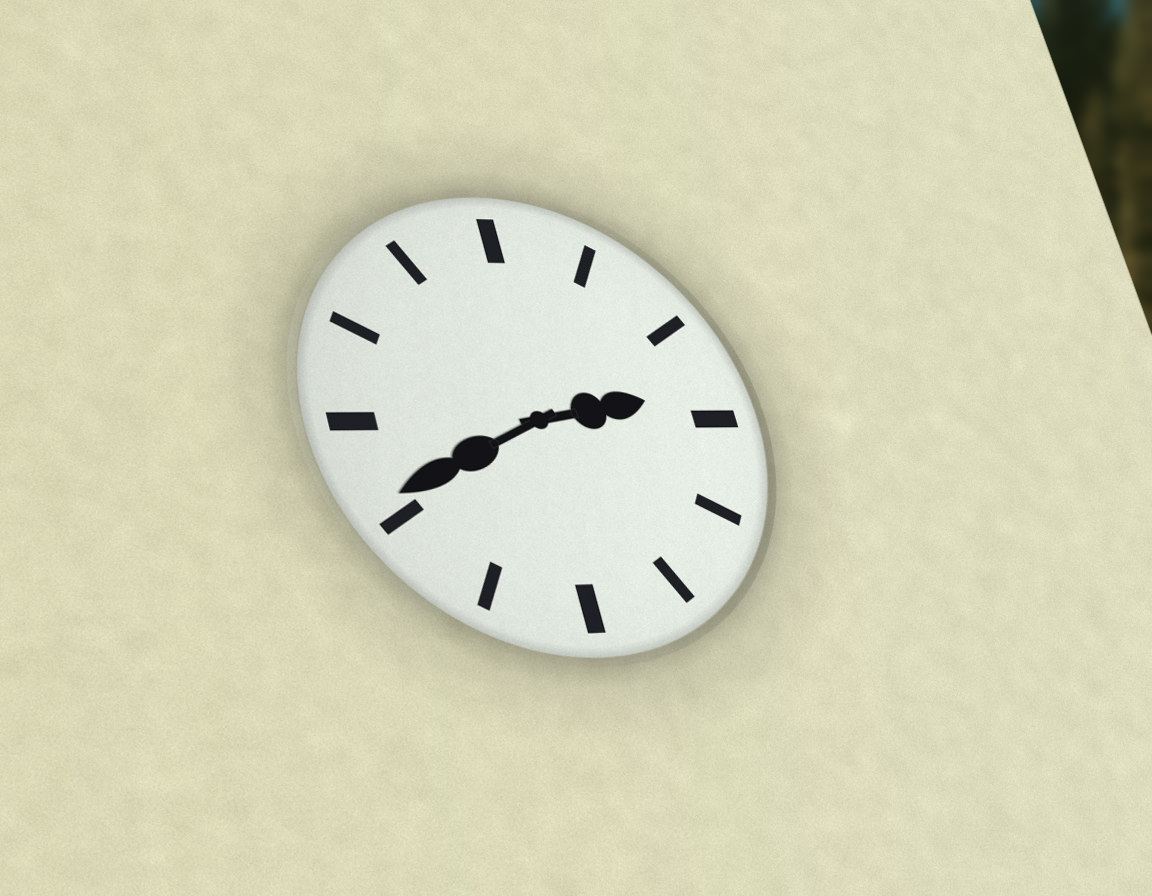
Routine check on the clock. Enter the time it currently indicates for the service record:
2:41
